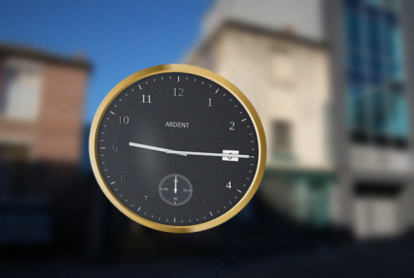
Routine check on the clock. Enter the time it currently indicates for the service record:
9:15
